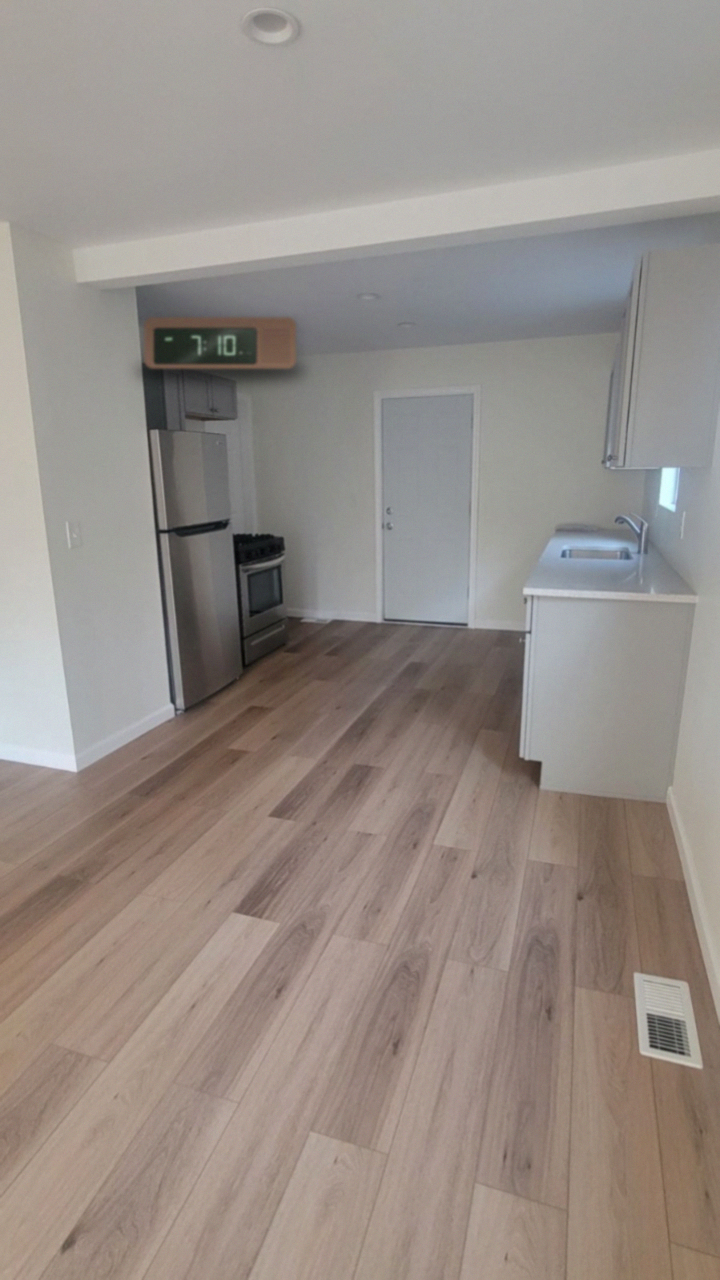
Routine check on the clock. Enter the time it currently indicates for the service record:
7:10
